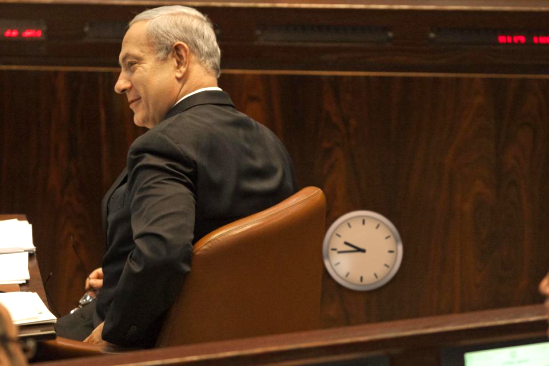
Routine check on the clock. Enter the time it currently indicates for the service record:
9:44
